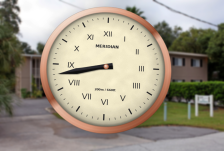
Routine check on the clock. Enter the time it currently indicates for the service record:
8:43
